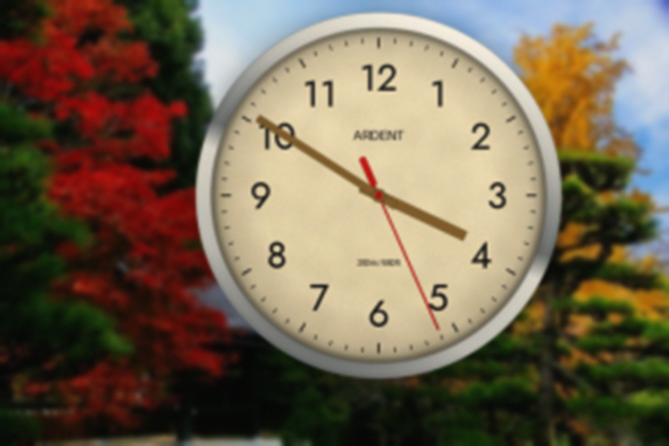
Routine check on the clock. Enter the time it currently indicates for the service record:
3:50:26
